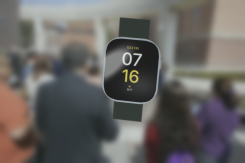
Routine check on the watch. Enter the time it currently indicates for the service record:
7:16
